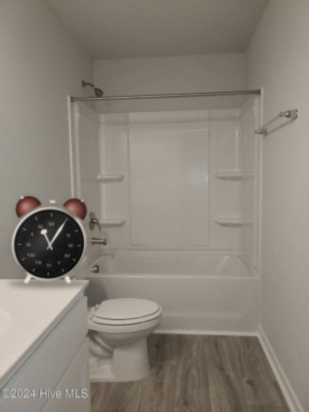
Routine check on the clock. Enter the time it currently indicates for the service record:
11:05
